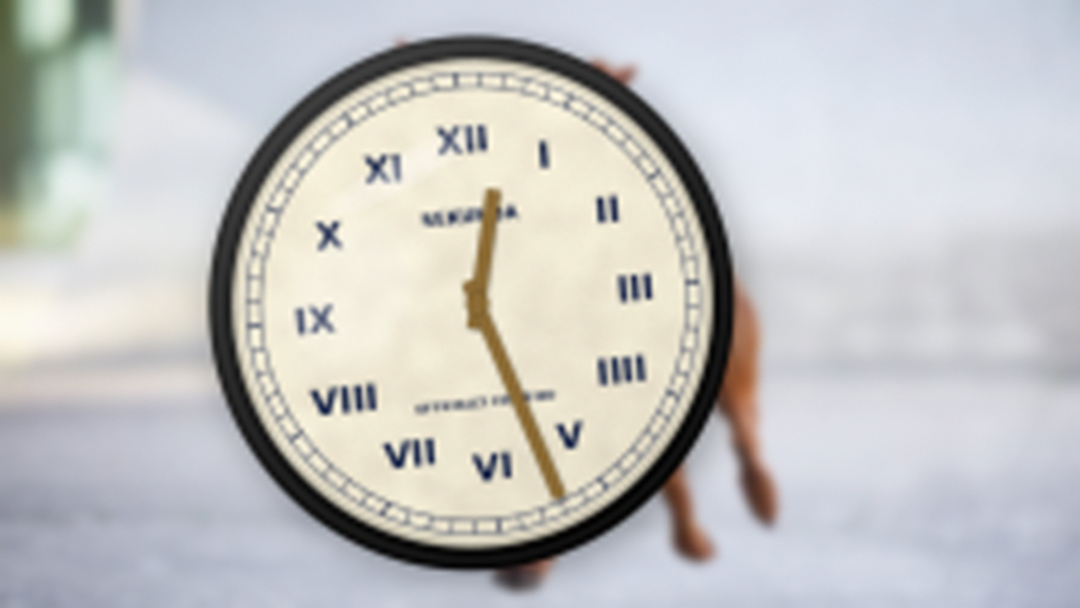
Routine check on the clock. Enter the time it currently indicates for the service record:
12:27
